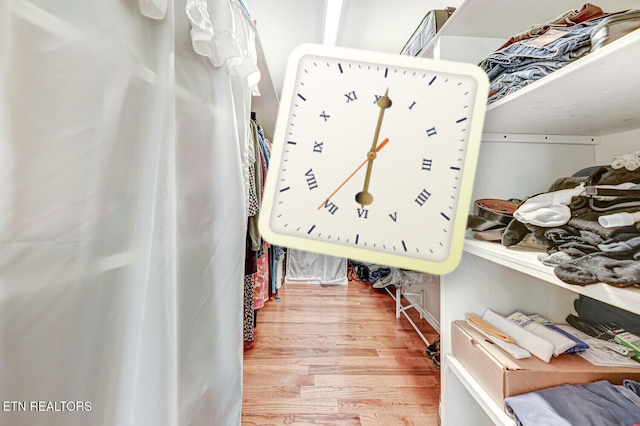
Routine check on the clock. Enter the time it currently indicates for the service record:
6:00:36
